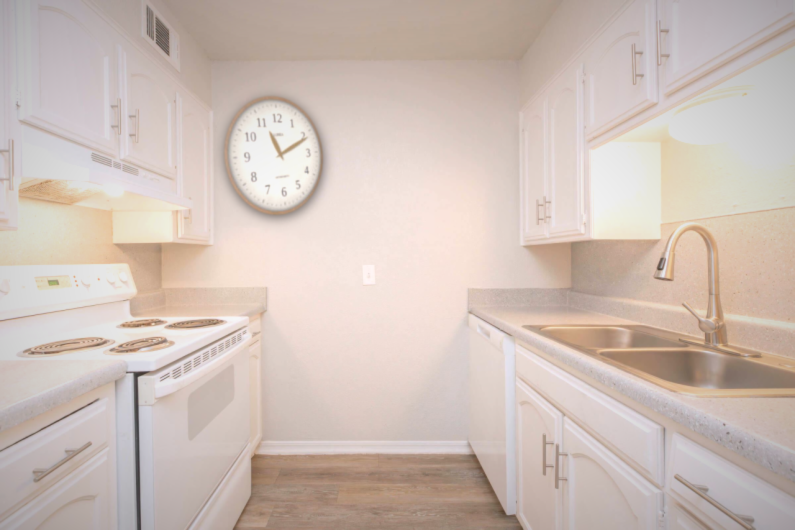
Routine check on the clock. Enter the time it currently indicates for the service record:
11:11
